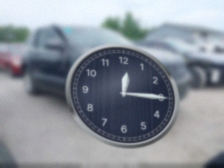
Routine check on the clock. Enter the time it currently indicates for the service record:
12:15
